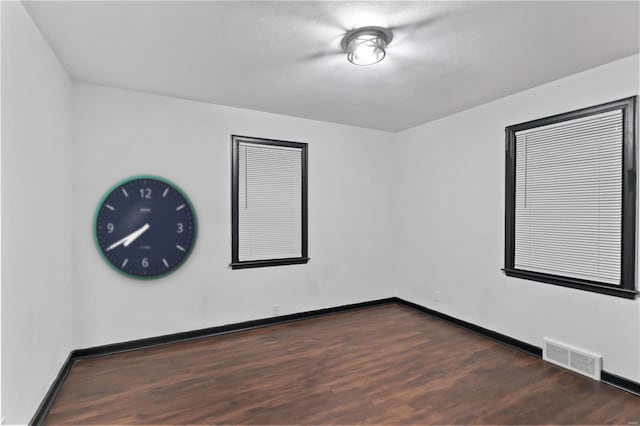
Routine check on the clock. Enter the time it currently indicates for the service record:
7:40
